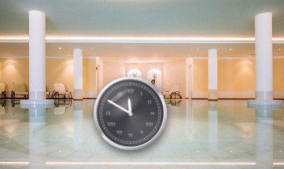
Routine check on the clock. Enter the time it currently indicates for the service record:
11:50
